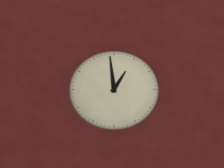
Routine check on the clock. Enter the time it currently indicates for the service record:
12:59
